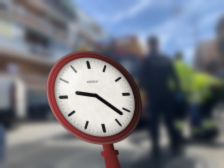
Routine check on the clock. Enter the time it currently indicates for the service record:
9:22
